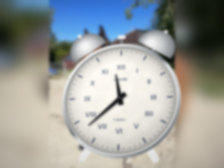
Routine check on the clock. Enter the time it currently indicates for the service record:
11:38
